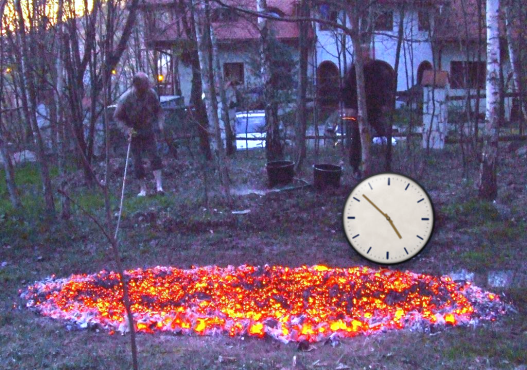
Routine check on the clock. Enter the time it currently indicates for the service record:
4:52
